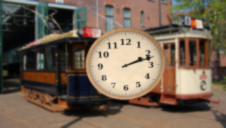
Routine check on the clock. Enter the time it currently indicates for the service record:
2:12
